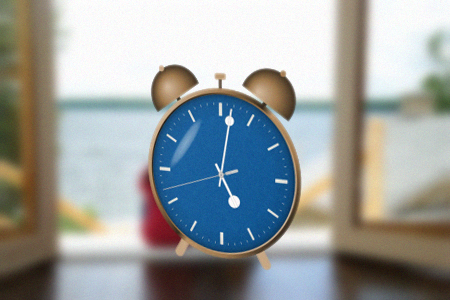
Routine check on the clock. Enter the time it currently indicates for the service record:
5:01:42
